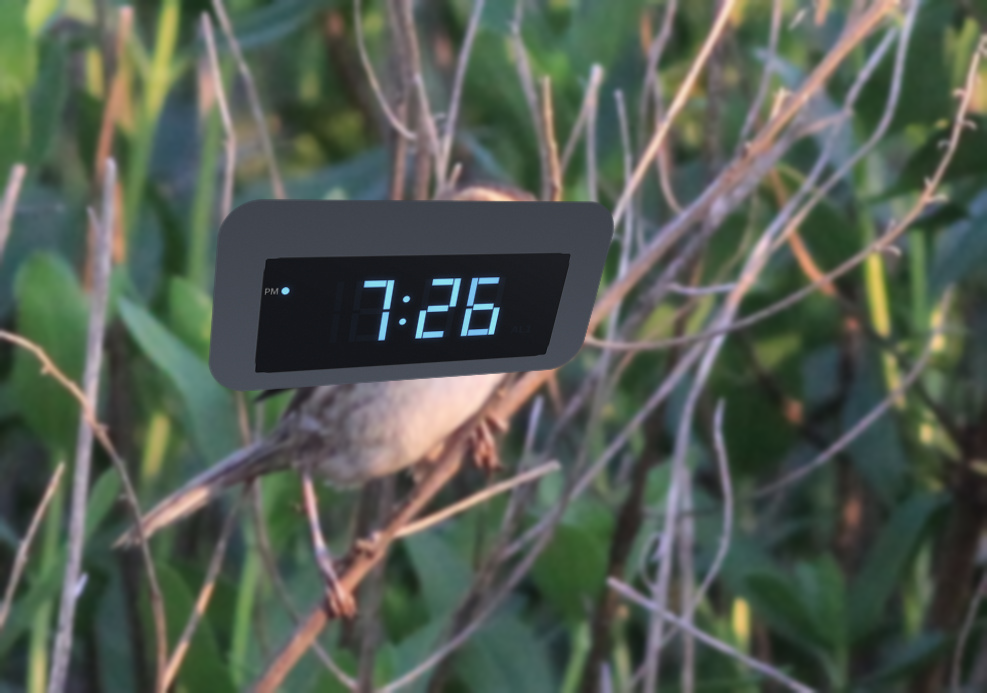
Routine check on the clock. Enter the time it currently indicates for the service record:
7:26
